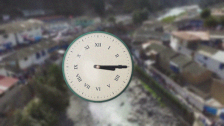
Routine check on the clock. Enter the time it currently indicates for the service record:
3:15
